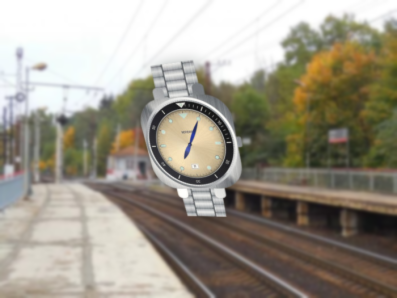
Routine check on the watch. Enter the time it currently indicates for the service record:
7:05
